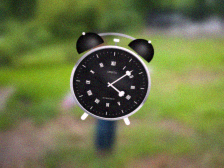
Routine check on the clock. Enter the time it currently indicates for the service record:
4:08
